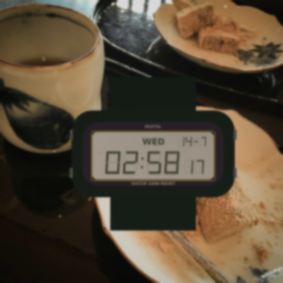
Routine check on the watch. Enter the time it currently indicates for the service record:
2:58:17
